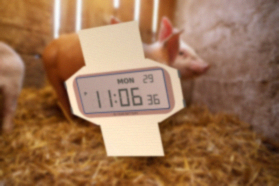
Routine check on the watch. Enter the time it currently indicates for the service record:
11:06
